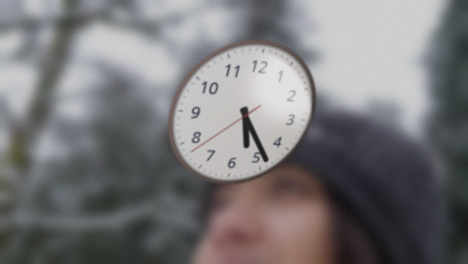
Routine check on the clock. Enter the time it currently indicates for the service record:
5:23:38
